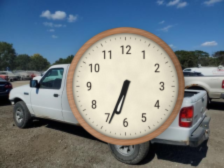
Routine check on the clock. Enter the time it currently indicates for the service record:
6:34
